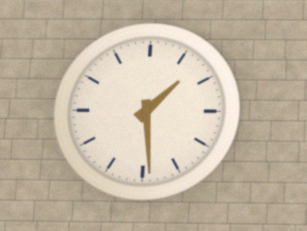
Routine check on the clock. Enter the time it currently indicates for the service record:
1:29
